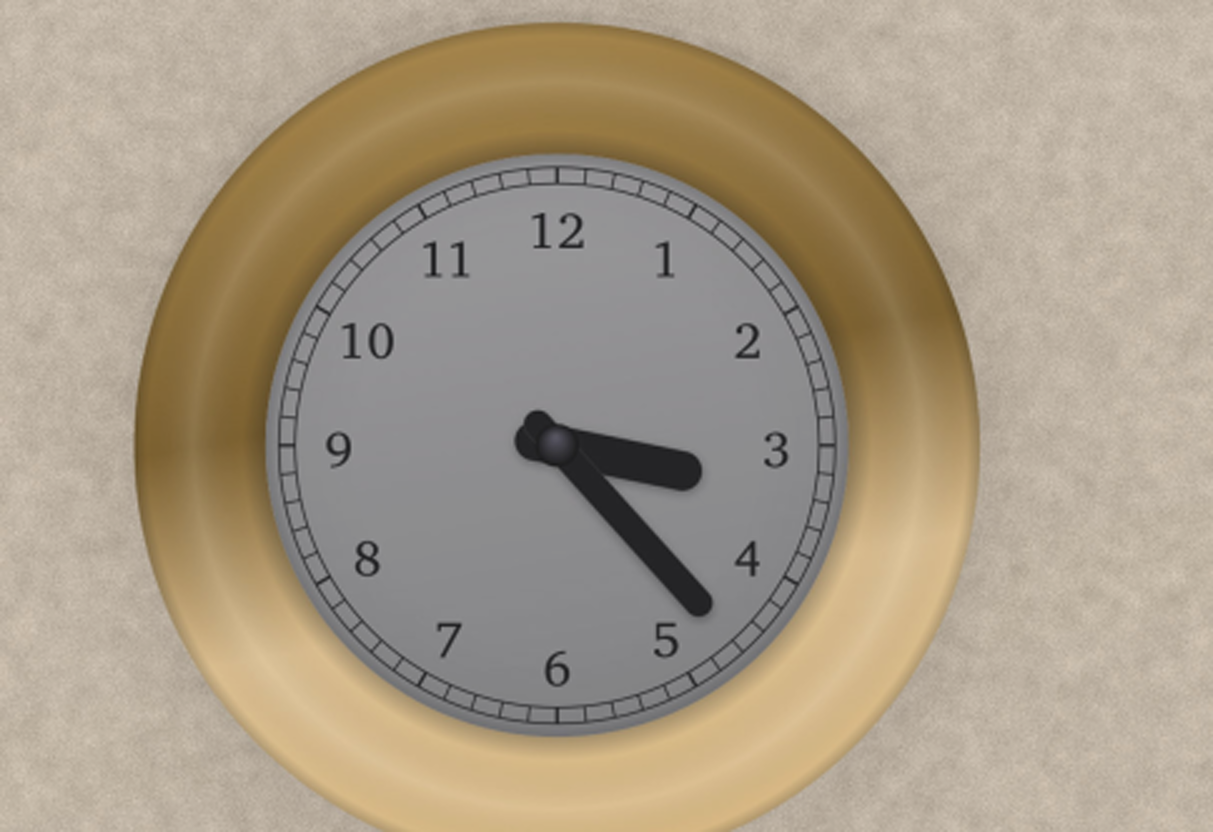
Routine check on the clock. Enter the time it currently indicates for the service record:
3:23
